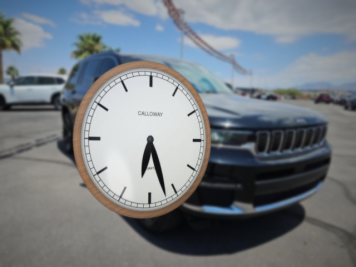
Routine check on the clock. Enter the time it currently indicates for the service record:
6:27
